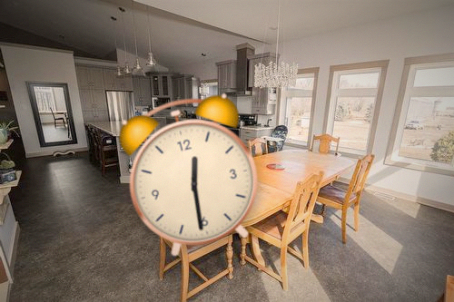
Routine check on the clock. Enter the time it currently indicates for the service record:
12:31
